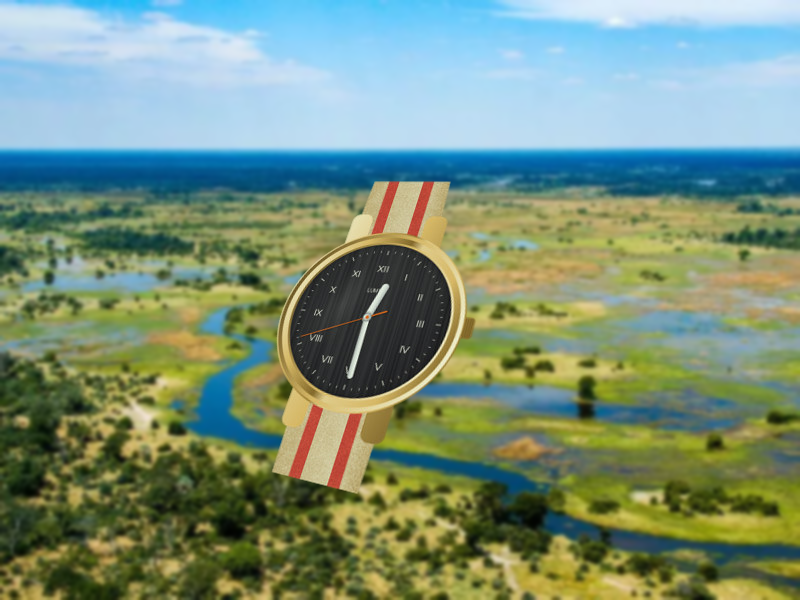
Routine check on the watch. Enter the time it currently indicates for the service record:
12:29:41
